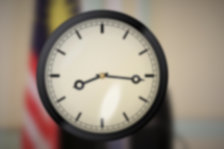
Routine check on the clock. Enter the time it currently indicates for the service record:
8:16
